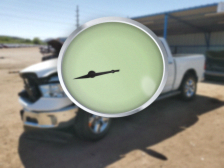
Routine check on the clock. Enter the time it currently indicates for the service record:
8:43
